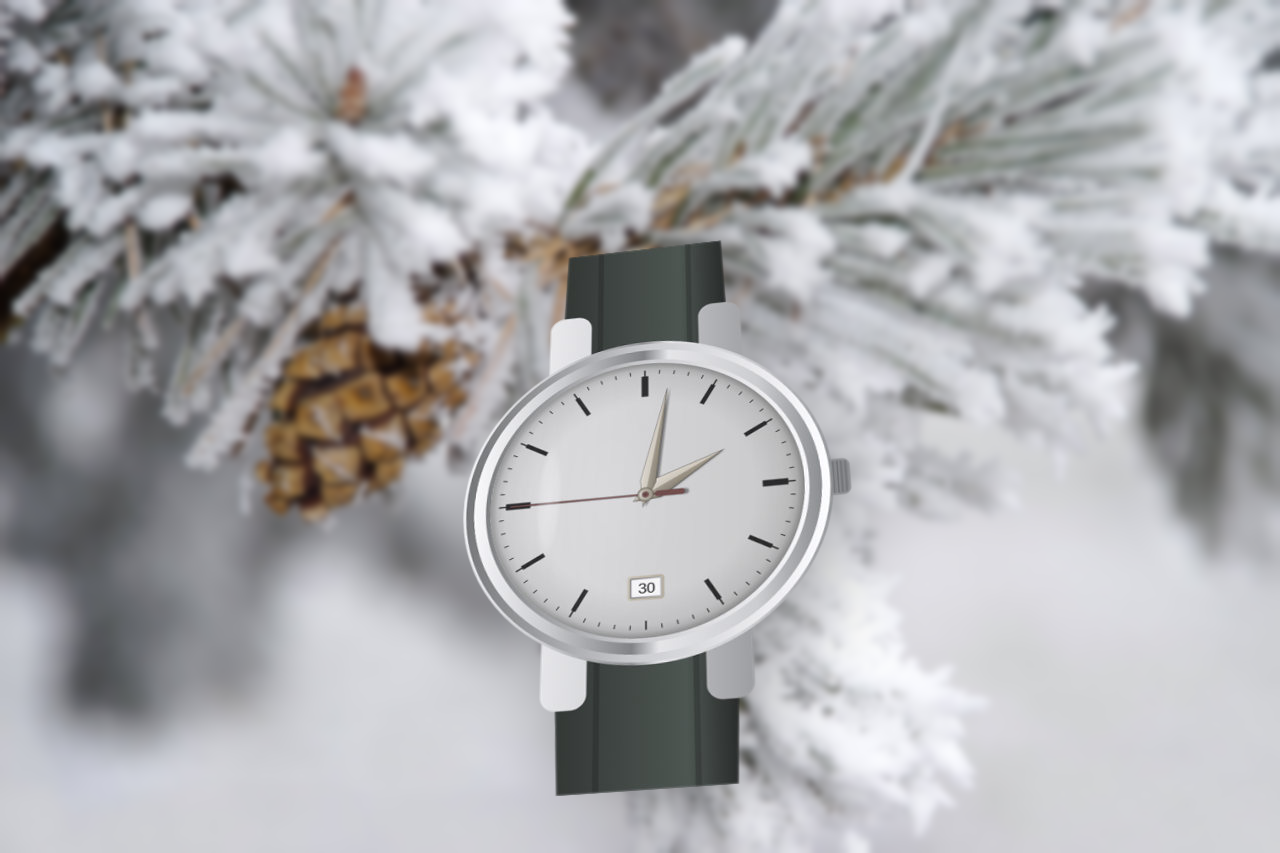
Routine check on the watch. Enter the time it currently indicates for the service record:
2:01:45
